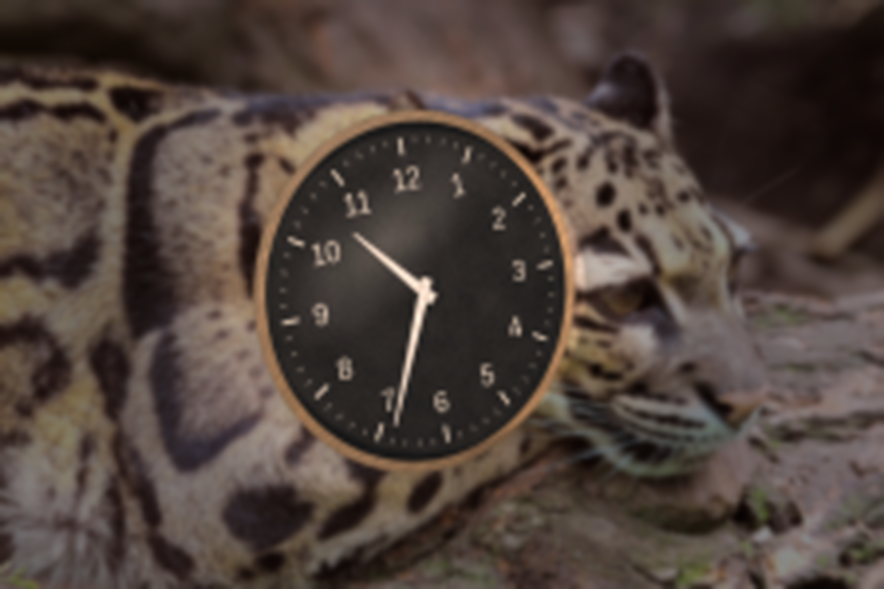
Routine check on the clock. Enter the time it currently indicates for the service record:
10:34
